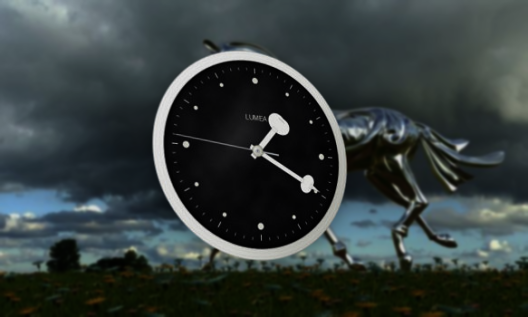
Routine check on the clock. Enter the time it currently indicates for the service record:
1:19:46
